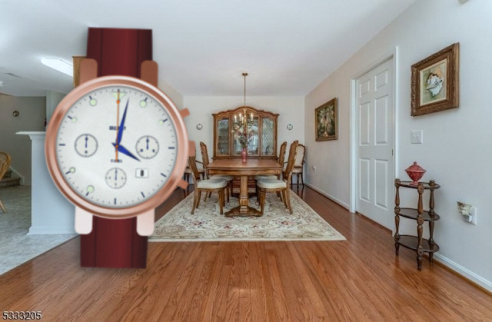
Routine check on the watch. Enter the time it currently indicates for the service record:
4:02
